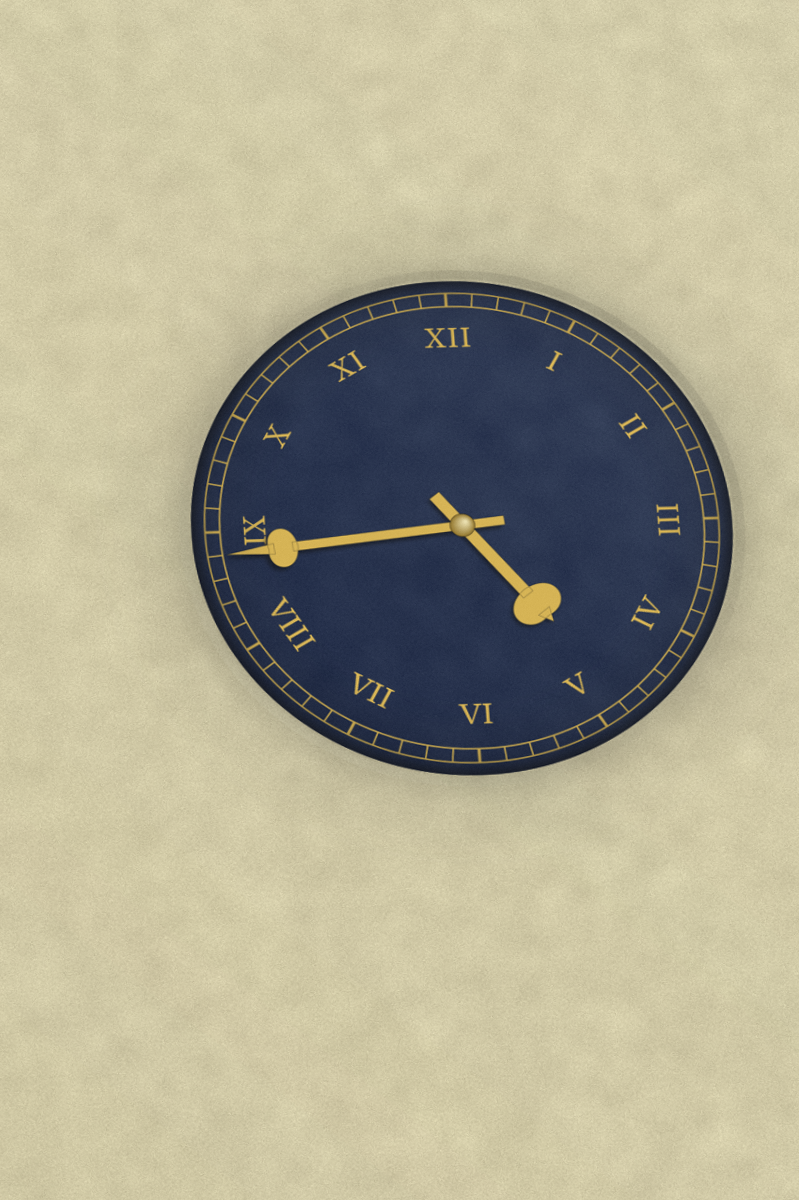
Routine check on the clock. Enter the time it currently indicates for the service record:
4:44
